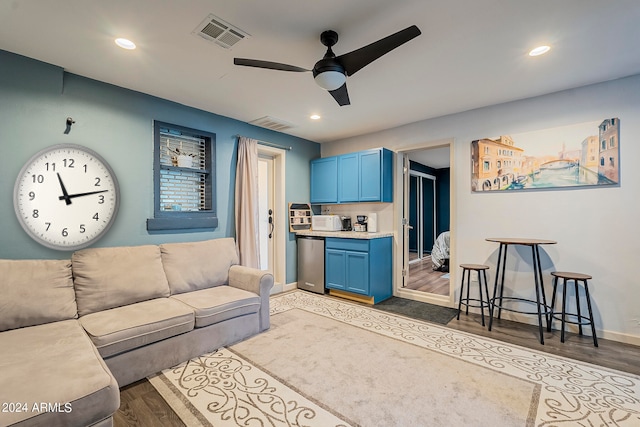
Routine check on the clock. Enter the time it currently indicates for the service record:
11:13
